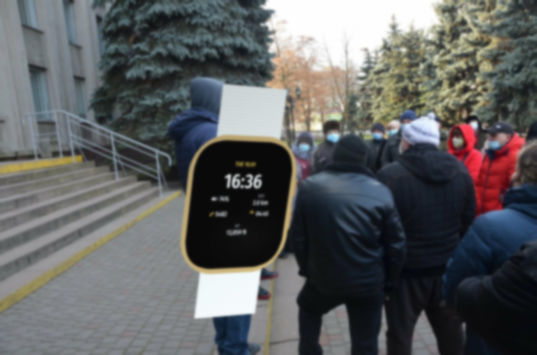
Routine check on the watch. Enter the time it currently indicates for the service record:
16:36
